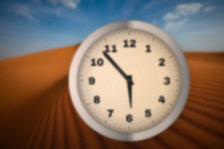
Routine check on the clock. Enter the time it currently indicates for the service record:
5:53
